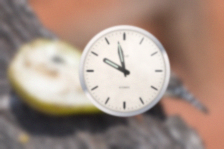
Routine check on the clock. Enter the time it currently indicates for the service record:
9:58
